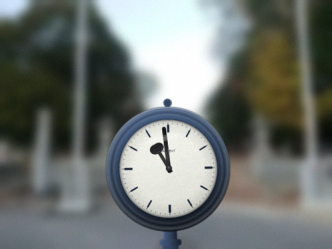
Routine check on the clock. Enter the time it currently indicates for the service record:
10:59
